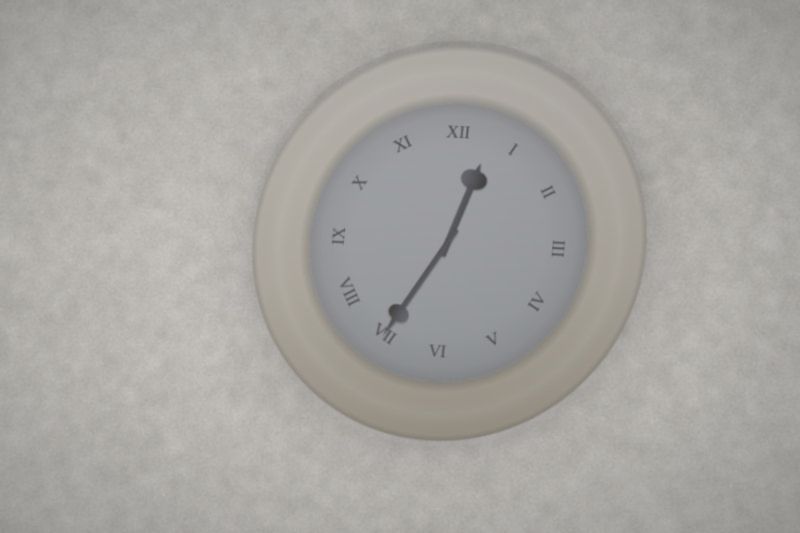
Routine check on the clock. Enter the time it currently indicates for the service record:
12:35
